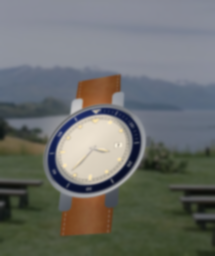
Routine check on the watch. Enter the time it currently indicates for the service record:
3:37
